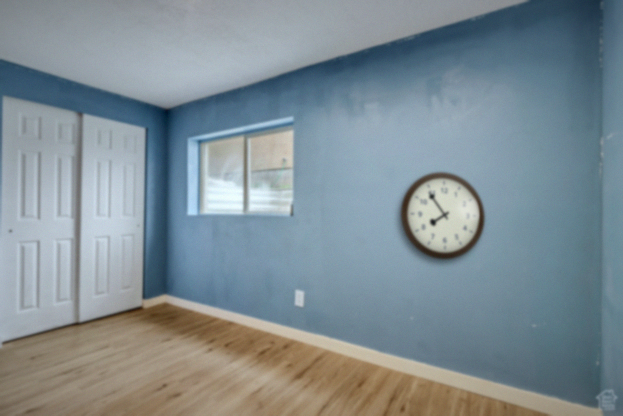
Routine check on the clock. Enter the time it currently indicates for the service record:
7:54
